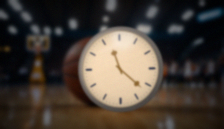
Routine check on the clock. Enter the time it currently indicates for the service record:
11:22
